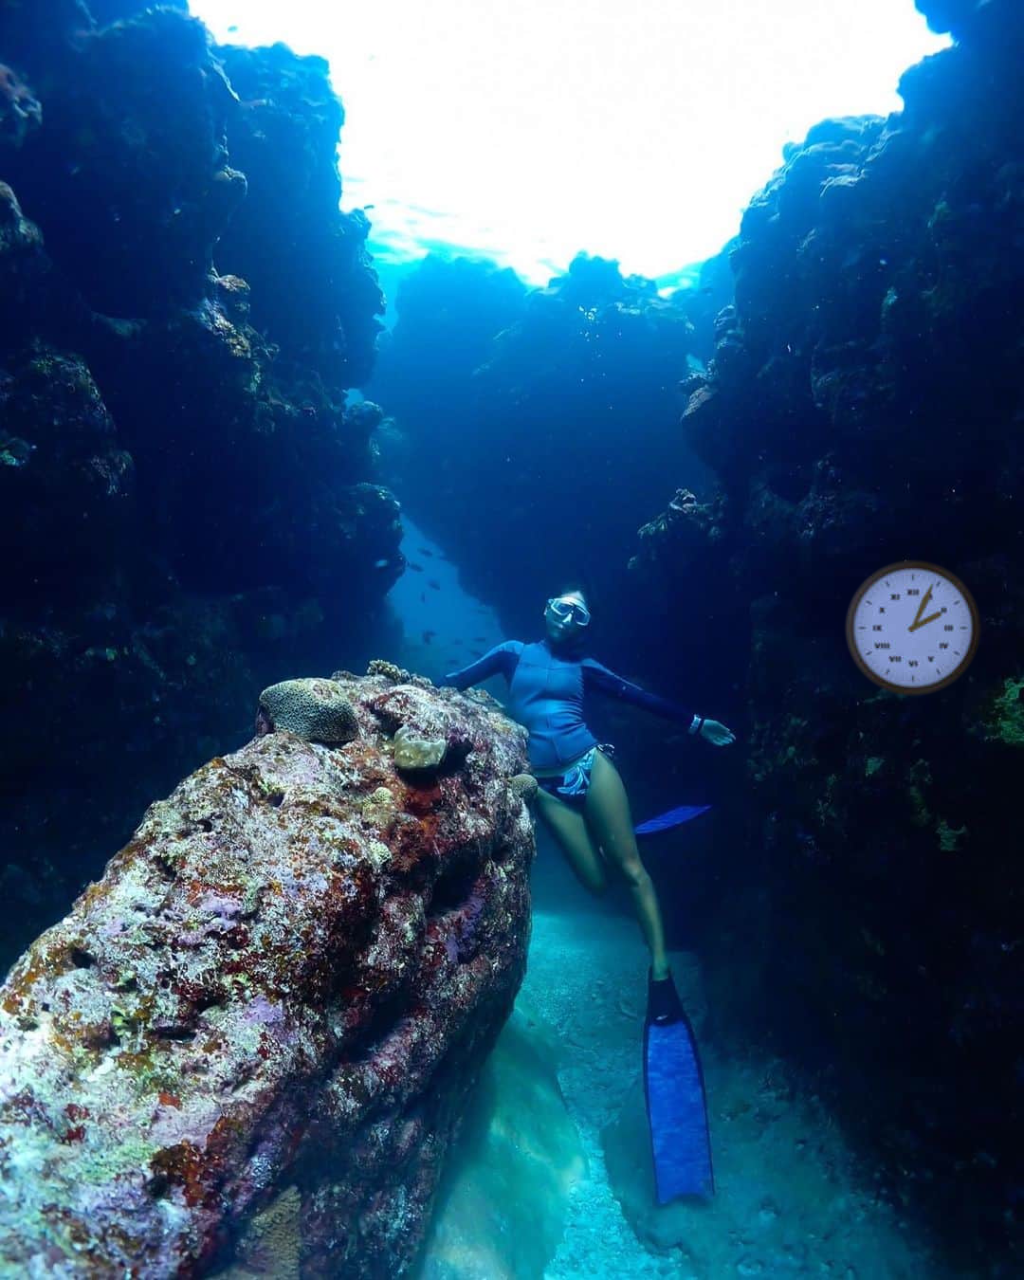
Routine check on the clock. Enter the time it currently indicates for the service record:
2:04
